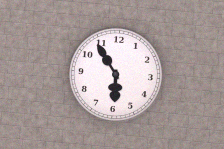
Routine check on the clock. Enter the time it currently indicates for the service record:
5:54
